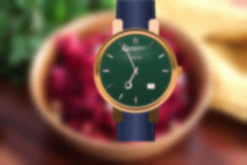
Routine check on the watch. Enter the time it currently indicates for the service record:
6:56
